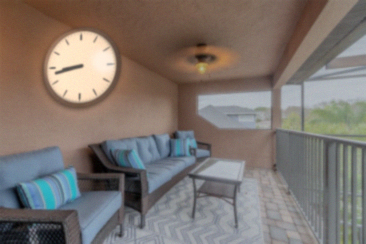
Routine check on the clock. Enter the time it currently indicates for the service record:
8:43
